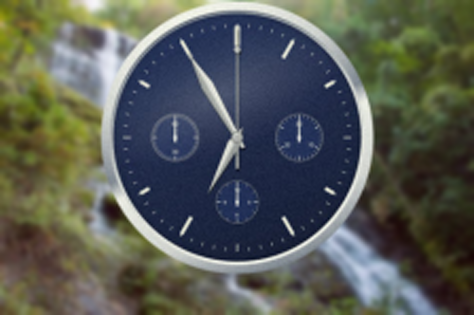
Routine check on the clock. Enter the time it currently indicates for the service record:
6:55
